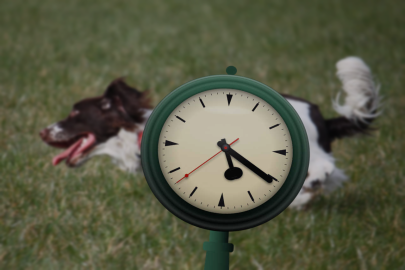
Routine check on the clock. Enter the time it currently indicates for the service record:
5:20:38
